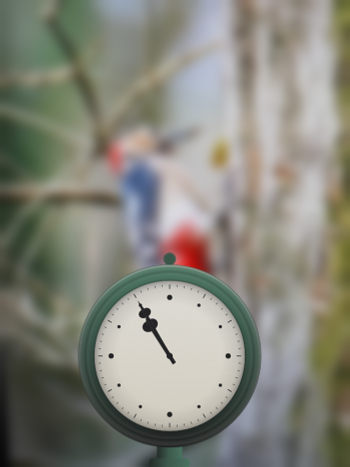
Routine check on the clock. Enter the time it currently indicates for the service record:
10:55
